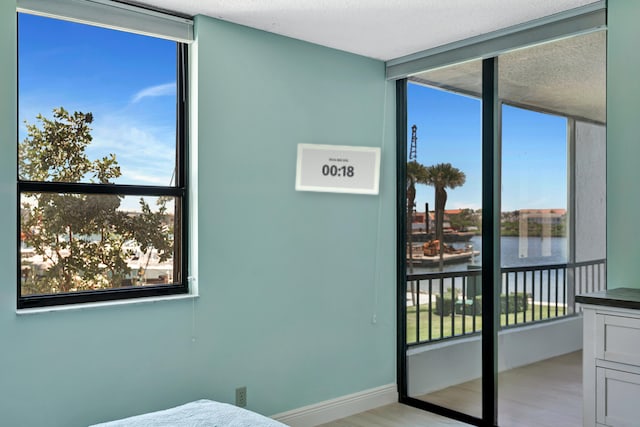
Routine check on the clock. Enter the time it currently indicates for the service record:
0:18
